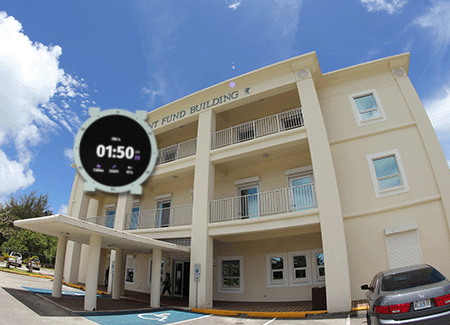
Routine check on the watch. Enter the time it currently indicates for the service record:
1:50
